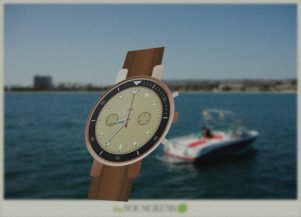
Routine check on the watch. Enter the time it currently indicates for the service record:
8:36
